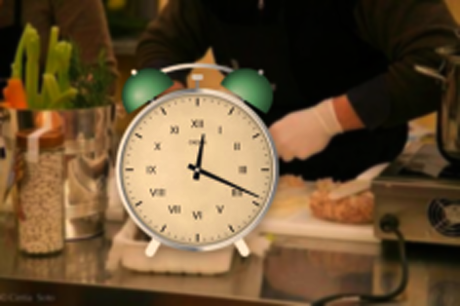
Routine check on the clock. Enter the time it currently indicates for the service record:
12:19
